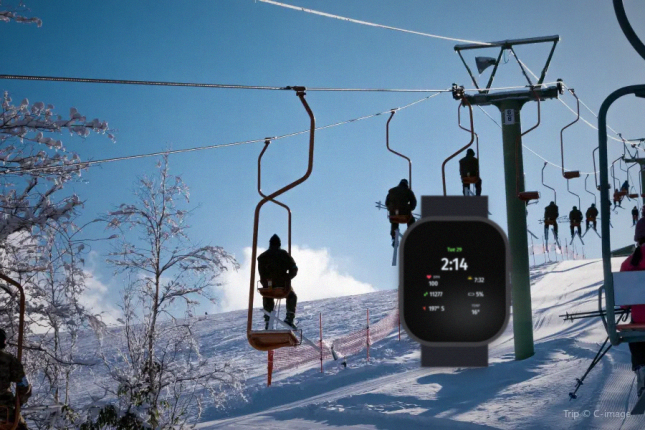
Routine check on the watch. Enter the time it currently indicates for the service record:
2:14
